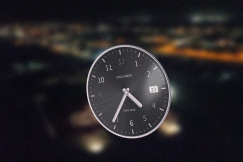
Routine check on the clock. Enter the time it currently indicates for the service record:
4:36
